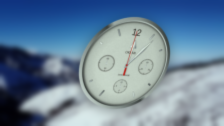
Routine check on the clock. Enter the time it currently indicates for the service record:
12:06
